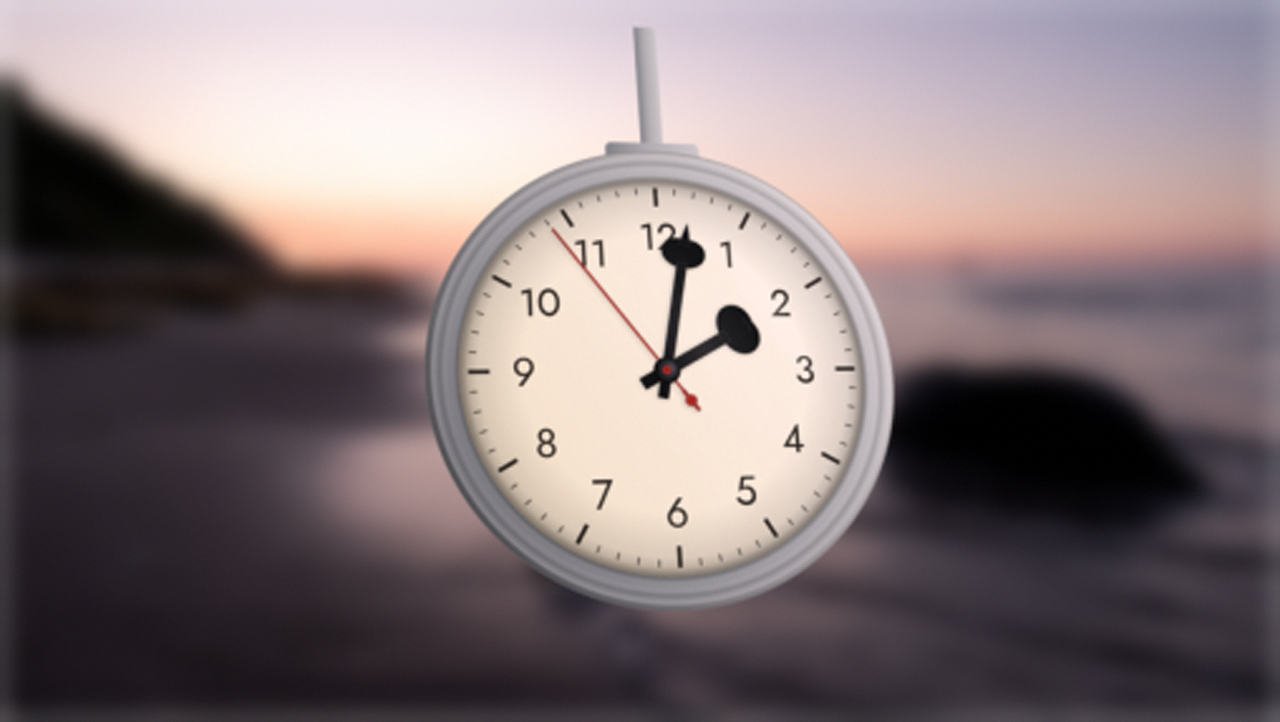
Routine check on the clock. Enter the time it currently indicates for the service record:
2:01:54
